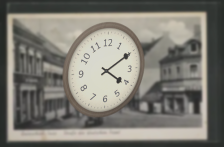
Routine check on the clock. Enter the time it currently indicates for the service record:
4:10
